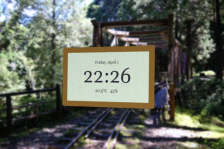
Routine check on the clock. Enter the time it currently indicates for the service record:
22:26
